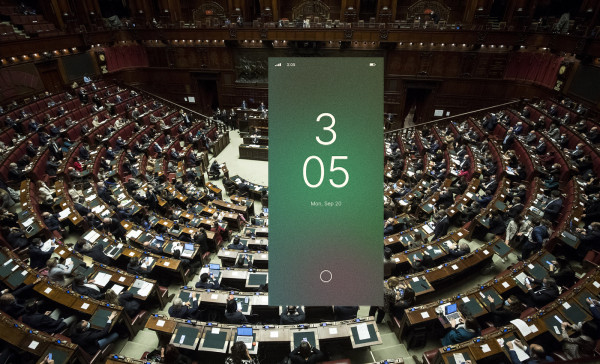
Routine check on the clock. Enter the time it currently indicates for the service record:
3:05
